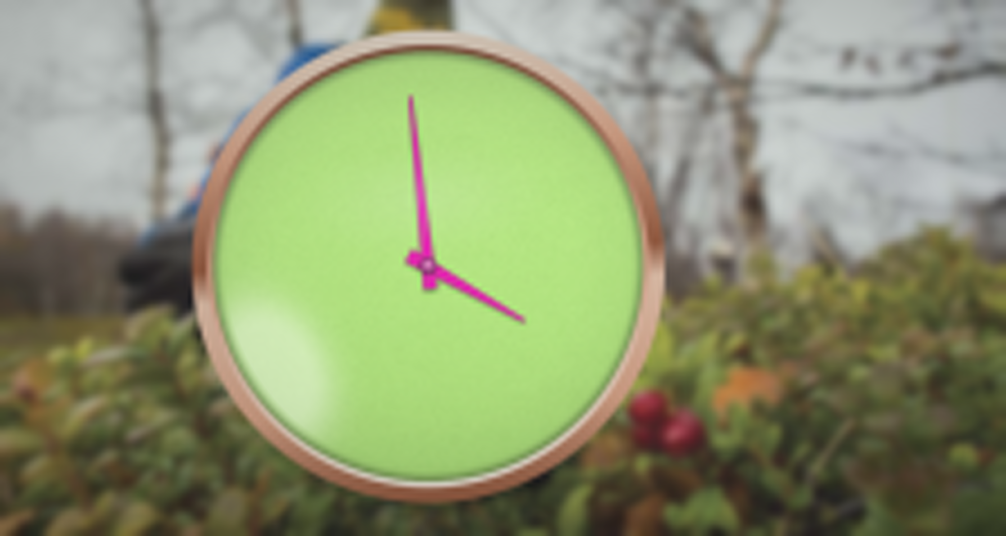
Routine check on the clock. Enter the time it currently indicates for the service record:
3:59
